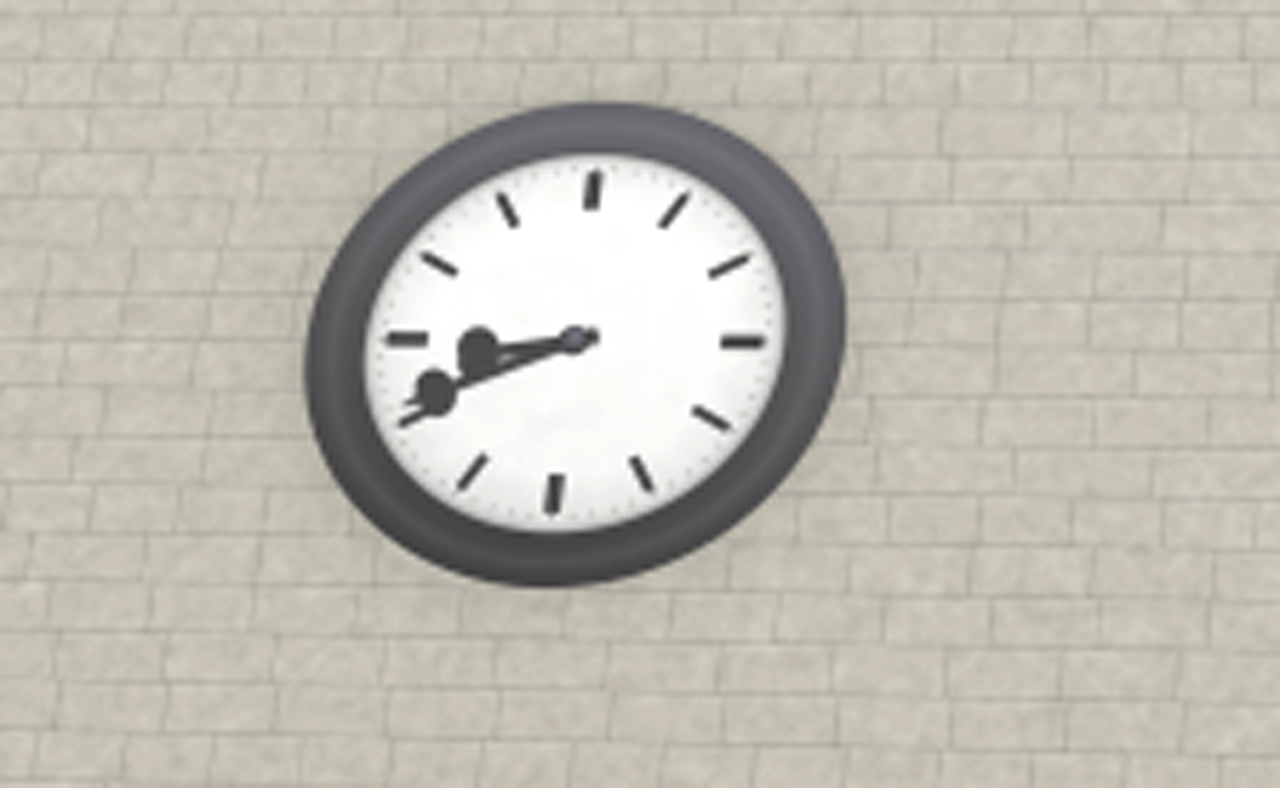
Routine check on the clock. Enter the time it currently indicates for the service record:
8:41
